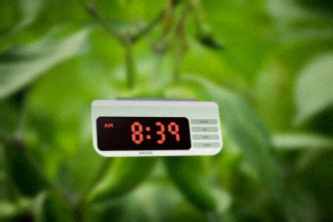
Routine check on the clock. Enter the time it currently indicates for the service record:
8:39
